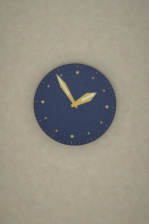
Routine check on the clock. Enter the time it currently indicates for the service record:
1:54
